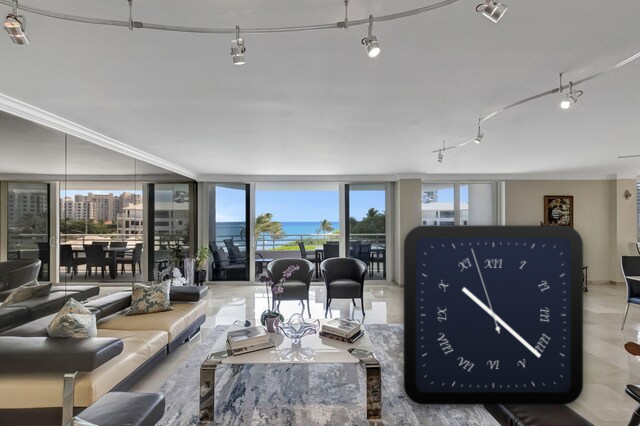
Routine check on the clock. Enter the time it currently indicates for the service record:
10:21:57
